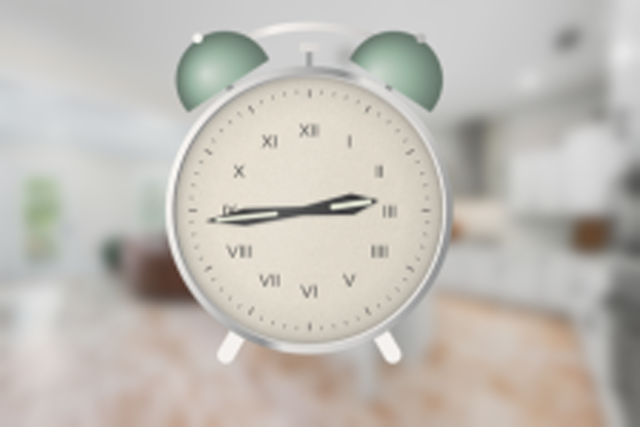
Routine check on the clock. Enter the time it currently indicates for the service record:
2:44
